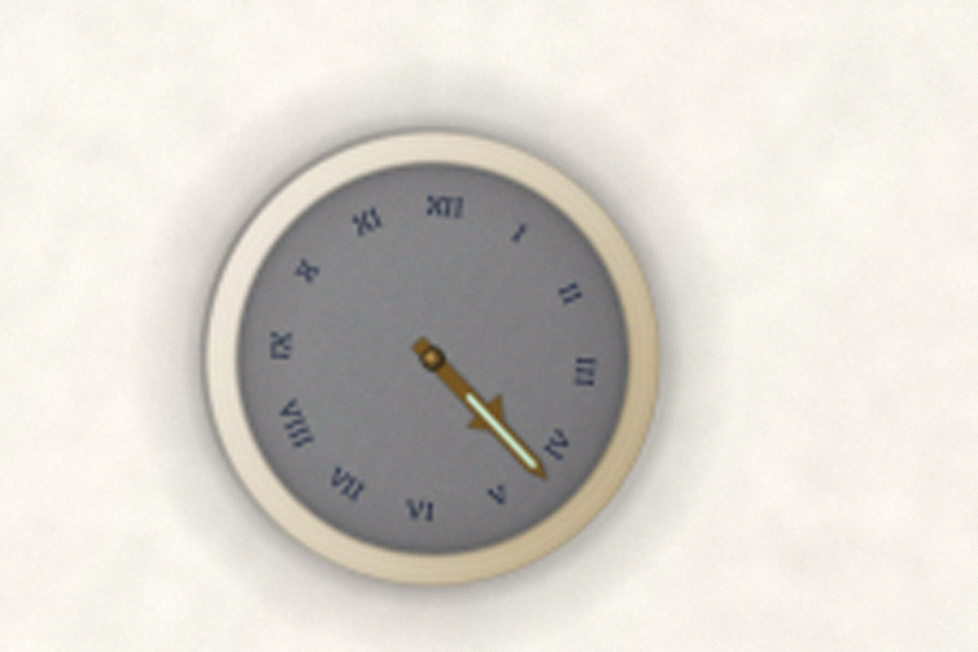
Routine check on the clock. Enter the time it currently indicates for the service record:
4:22
